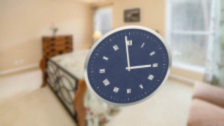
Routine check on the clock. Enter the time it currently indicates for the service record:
2:59
